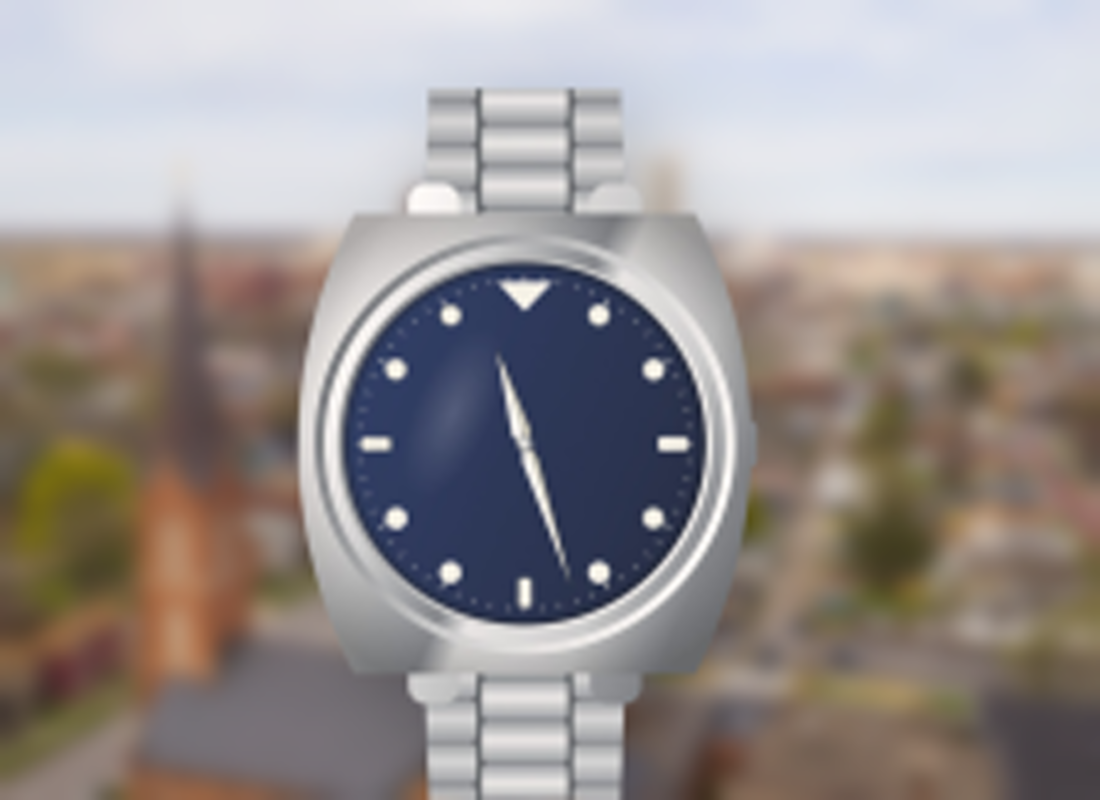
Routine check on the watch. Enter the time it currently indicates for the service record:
11:27
